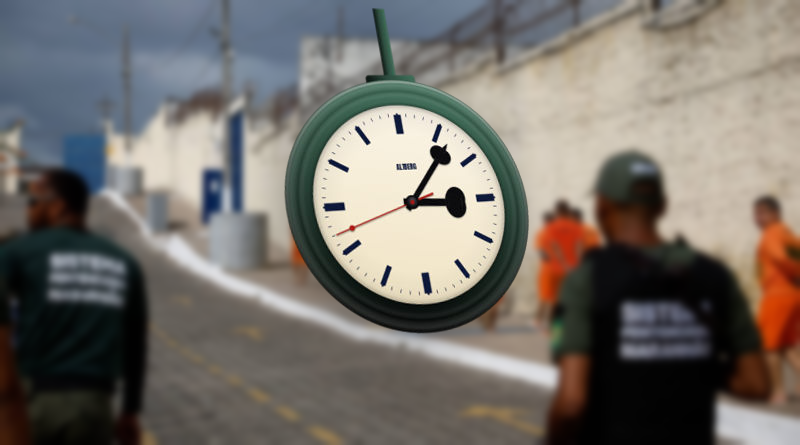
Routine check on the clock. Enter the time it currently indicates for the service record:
3:06:42
